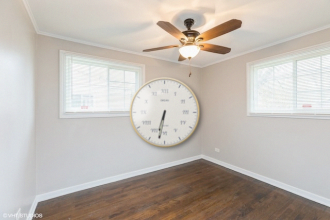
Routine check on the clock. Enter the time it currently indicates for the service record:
6:32
